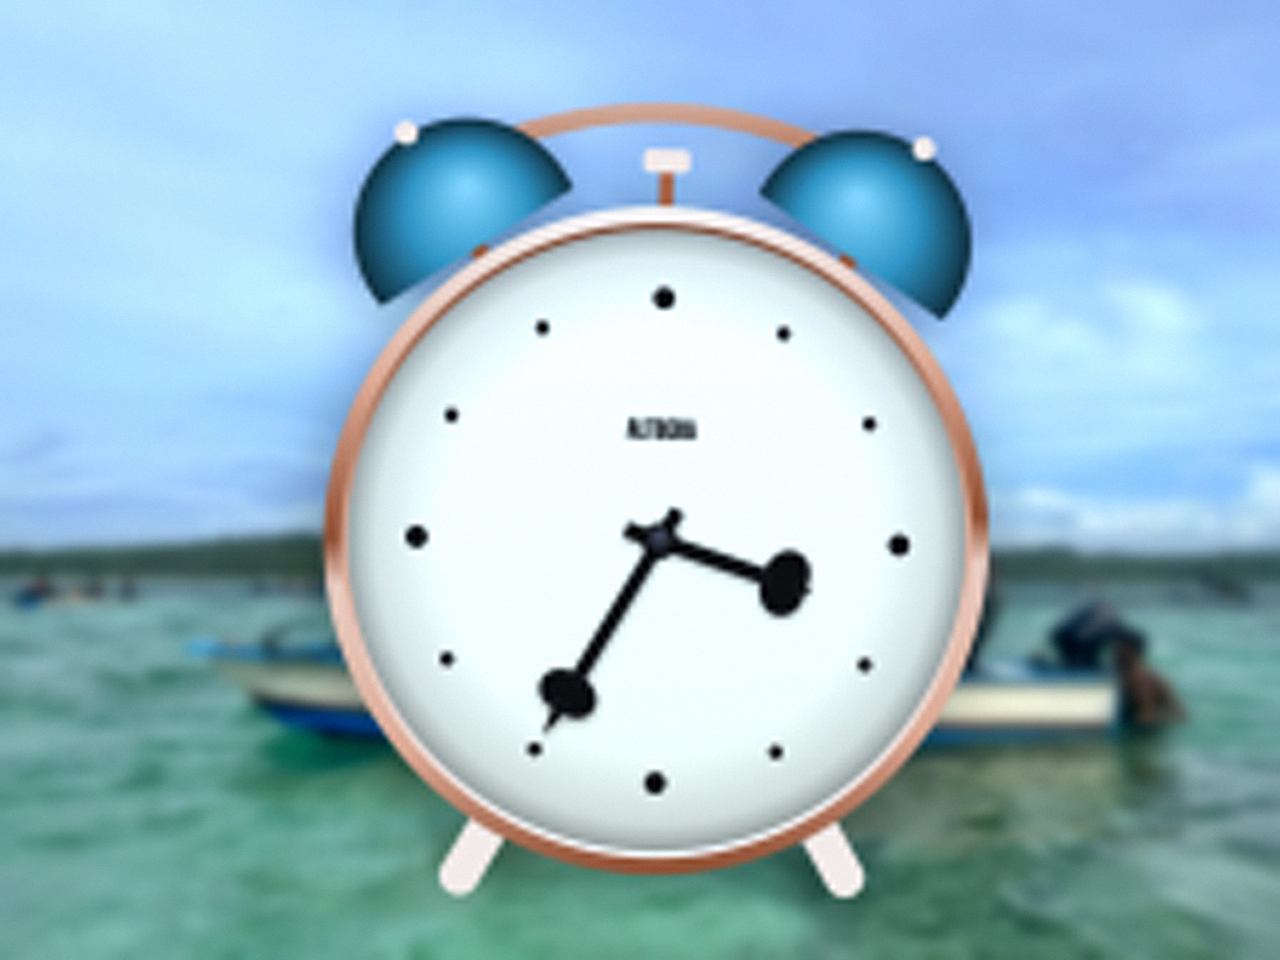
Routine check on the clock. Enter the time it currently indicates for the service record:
3:35
